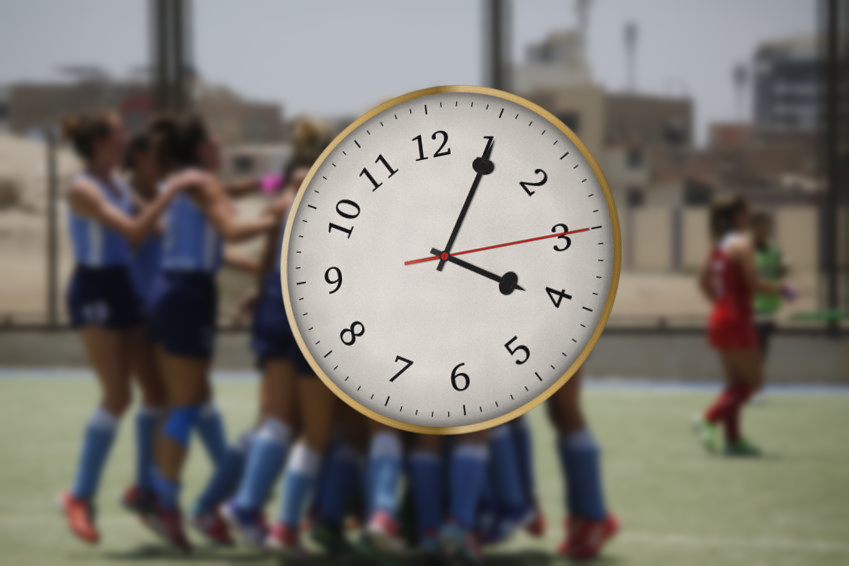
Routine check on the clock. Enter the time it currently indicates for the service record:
4:05:15
